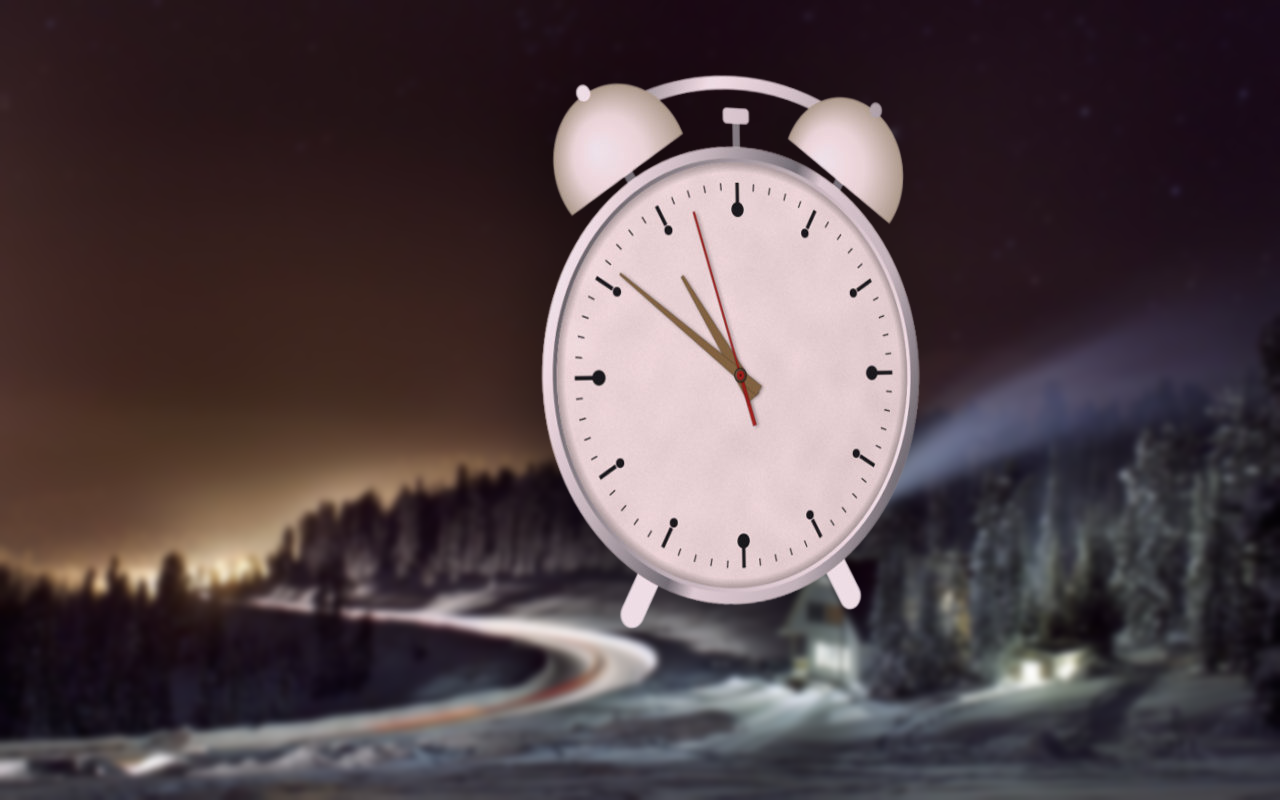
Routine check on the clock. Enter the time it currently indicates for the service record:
10:50:57
